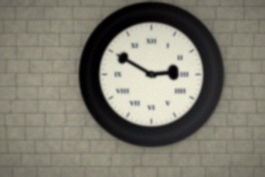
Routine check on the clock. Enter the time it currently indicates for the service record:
2:50
